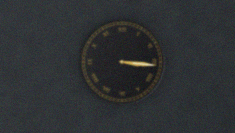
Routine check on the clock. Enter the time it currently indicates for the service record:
3:16
